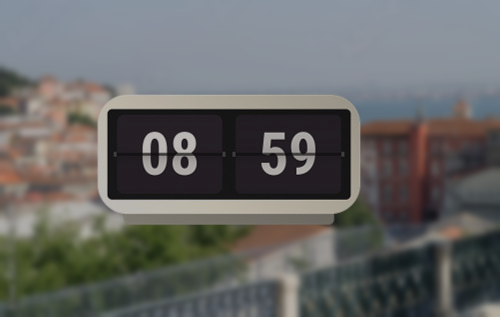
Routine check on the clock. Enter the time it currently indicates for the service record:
8:59
